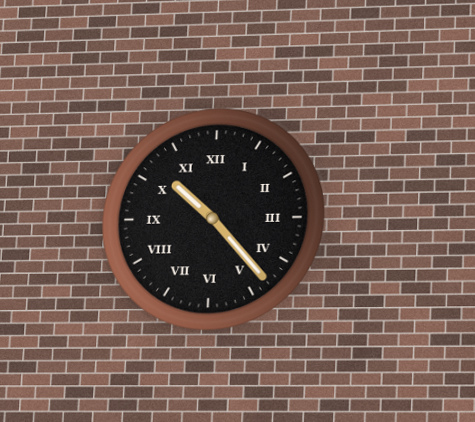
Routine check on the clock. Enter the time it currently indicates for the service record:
10:23
